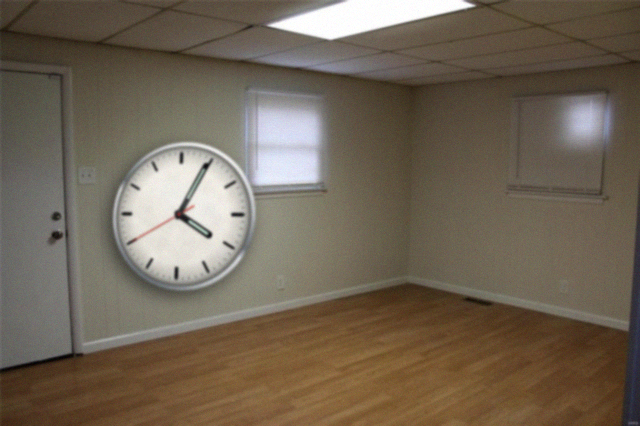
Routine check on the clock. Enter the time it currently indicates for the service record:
4:04:40
